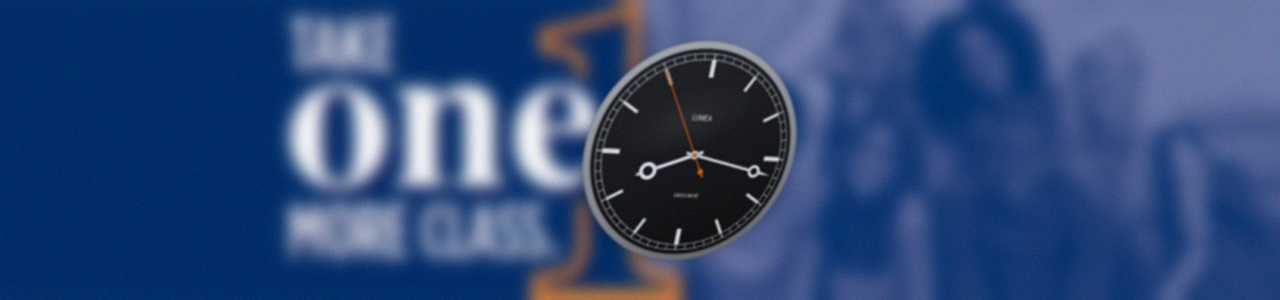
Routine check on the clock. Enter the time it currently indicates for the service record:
8:16:55
